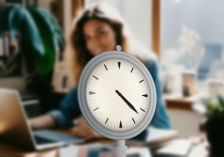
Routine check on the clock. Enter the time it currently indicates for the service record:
4:22
